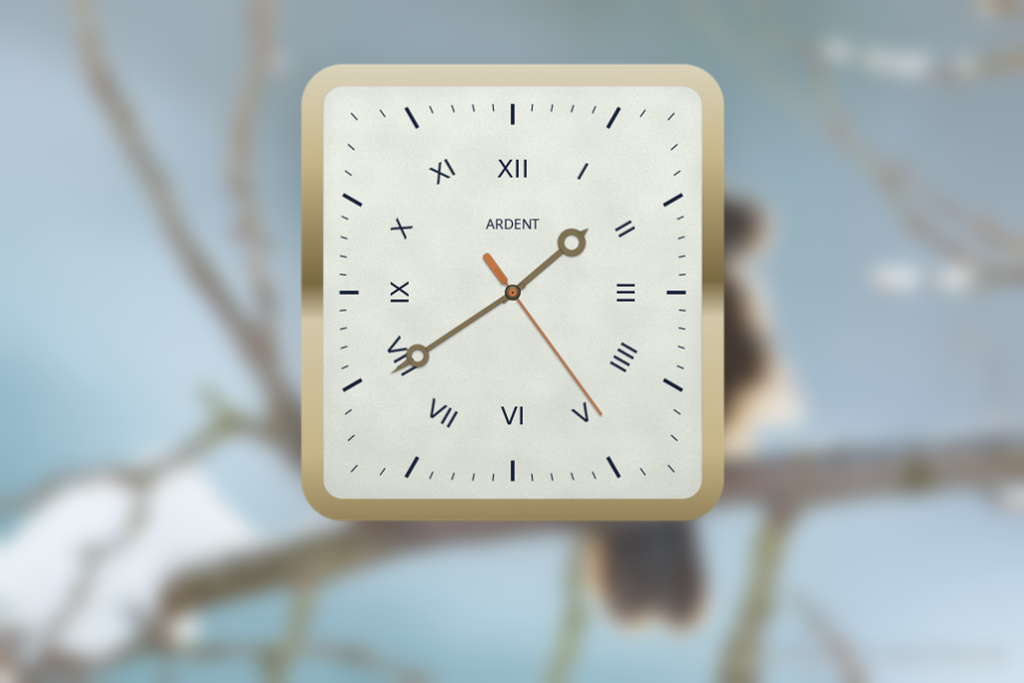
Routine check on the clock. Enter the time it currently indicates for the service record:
1:39:24
